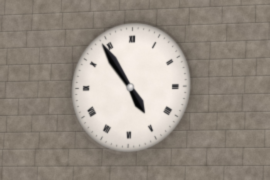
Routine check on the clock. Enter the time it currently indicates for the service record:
4:54
